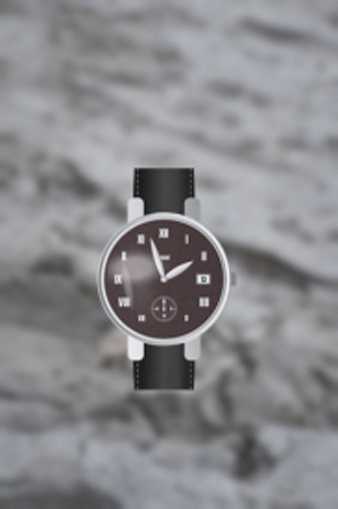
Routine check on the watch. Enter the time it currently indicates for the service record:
1:57
